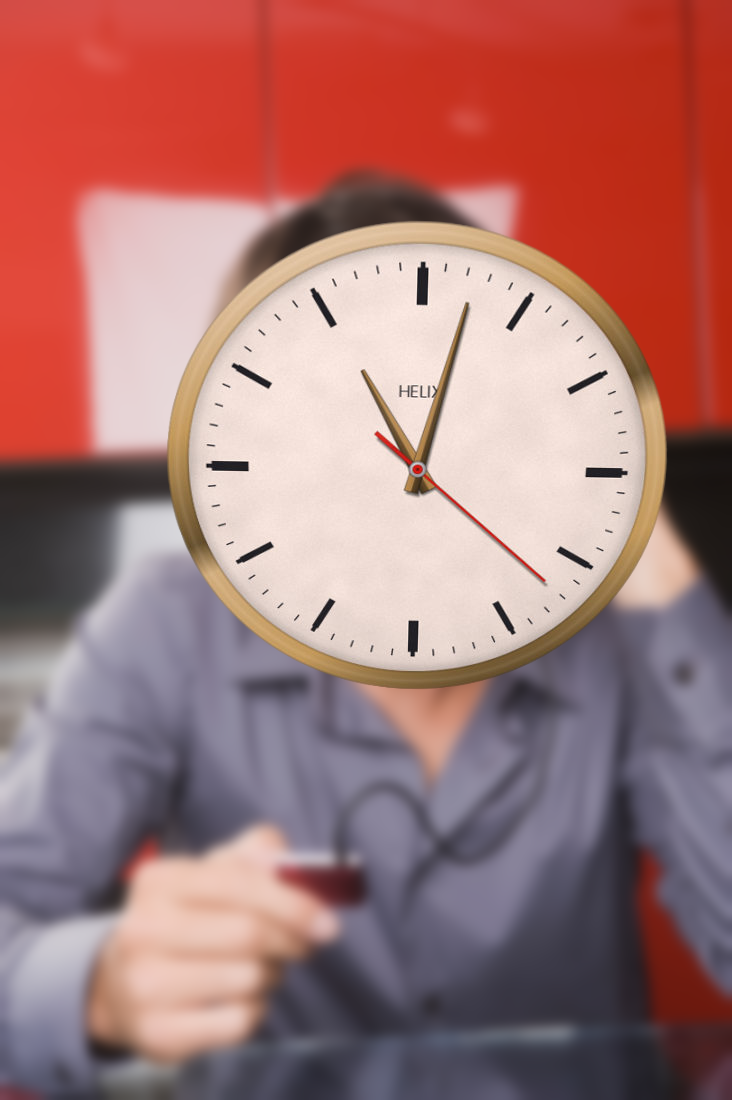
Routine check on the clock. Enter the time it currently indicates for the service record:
11:02:22
